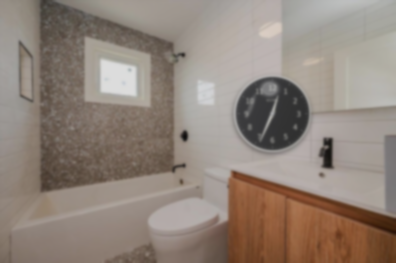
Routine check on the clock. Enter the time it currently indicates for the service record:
12:34
